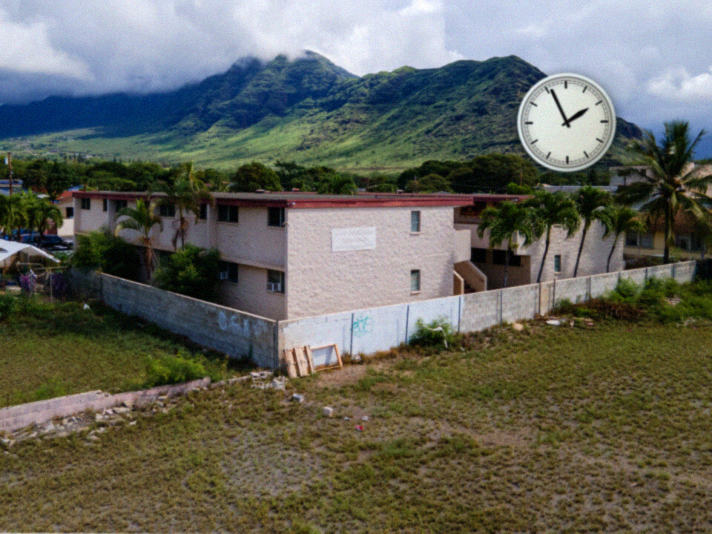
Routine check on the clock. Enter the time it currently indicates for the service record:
1:56
